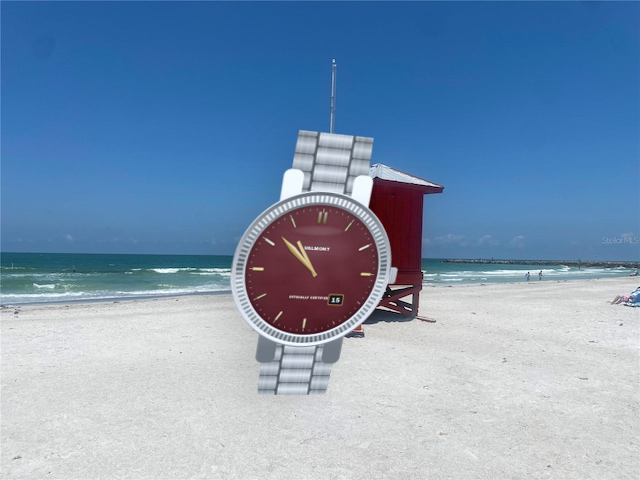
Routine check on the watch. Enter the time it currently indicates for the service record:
10:52
